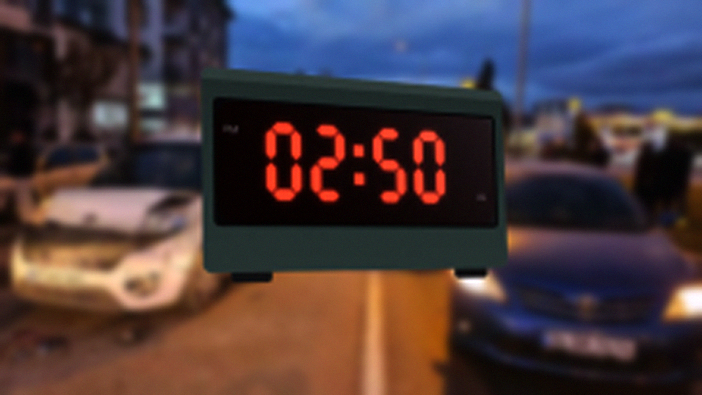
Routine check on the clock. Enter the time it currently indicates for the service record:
2:50
